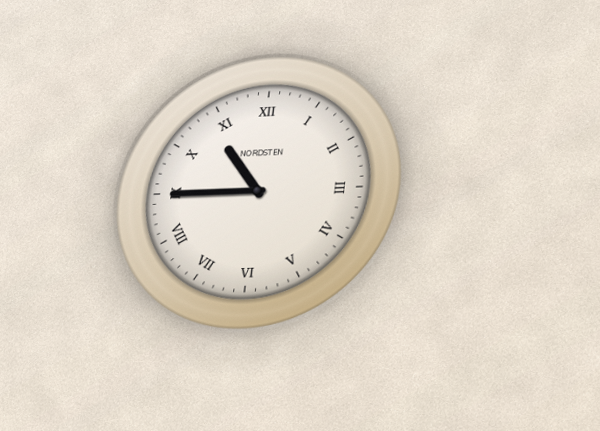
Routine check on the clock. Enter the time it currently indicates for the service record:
10:45
